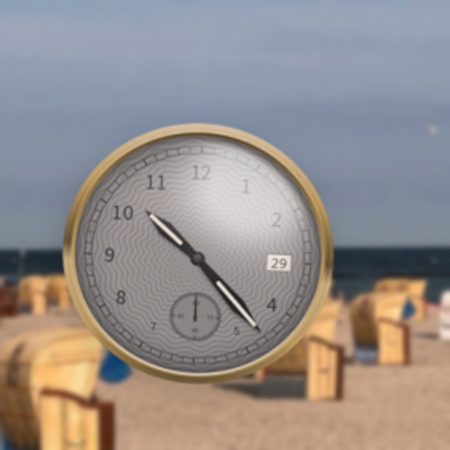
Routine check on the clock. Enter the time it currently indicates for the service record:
10:23
